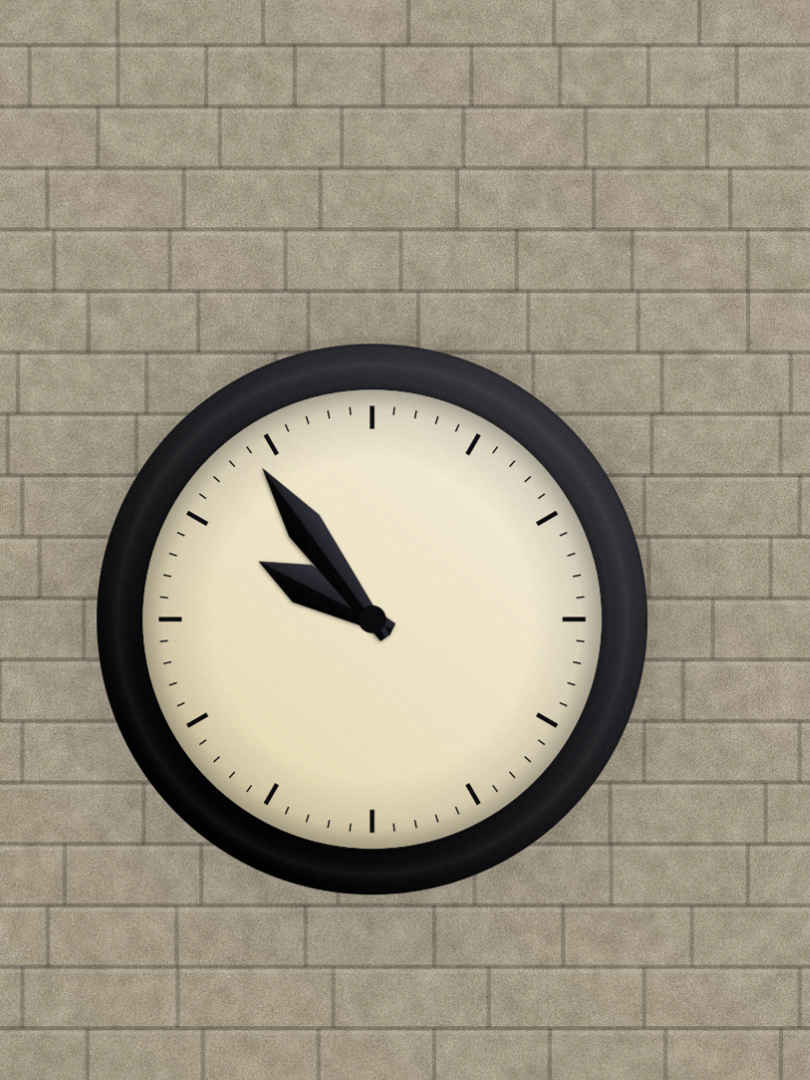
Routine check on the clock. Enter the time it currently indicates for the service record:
9:54
